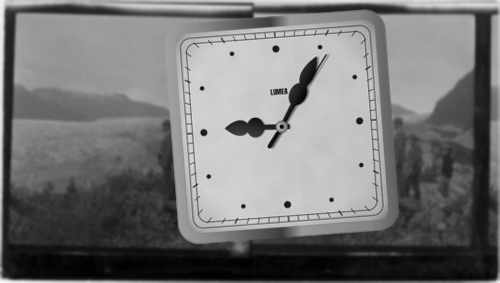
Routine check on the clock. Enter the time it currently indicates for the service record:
9:05:06
